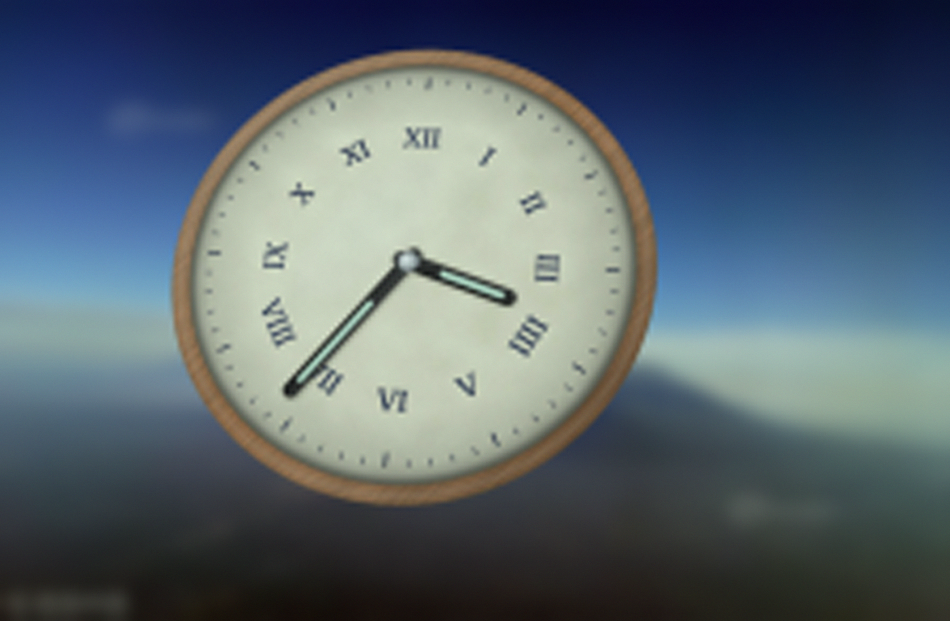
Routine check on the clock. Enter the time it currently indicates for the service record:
3:36
